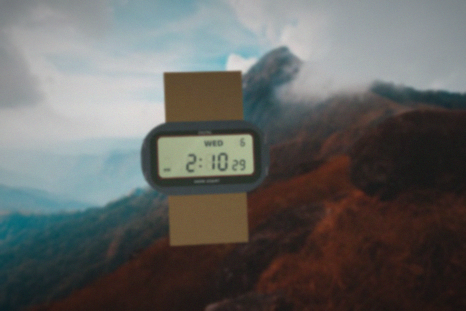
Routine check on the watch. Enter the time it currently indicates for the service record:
2:10
